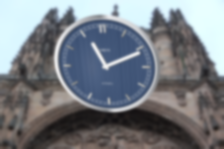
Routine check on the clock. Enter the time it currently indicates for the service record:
11:11
